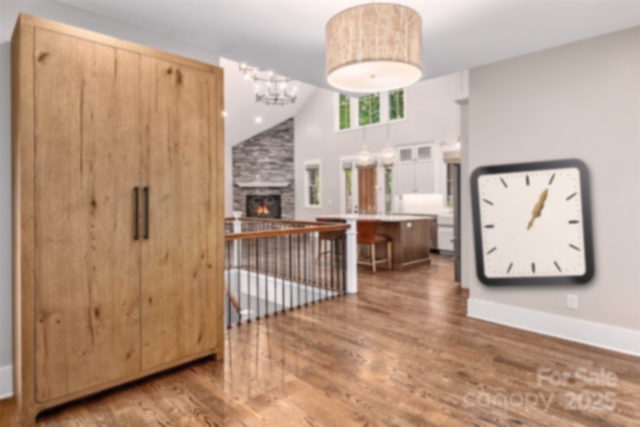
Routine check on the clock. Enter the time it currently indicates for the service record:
1:05
